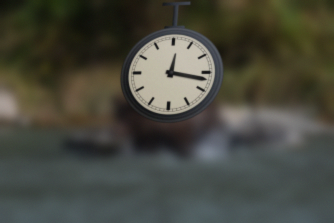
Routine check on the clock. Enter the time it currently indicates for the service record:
12:17
